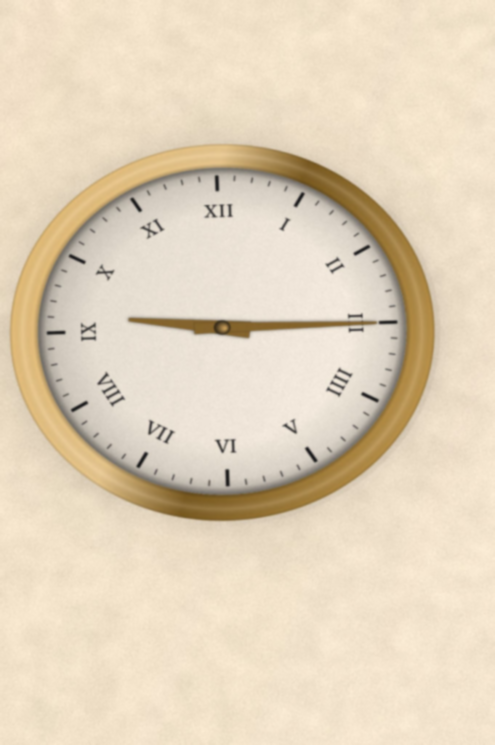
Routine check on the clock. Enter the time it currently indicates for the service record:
9:15
